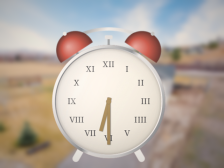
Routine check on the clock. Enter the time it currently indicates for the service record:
6:30
